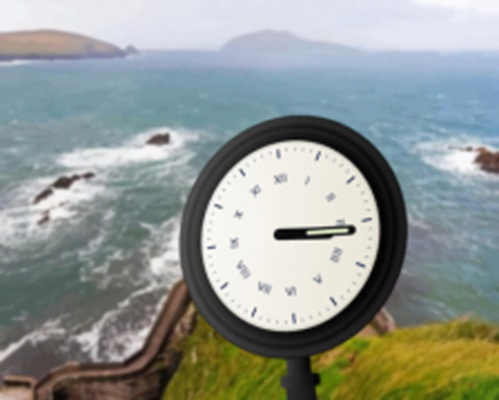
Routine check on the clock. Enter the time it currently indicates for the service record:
3:16
